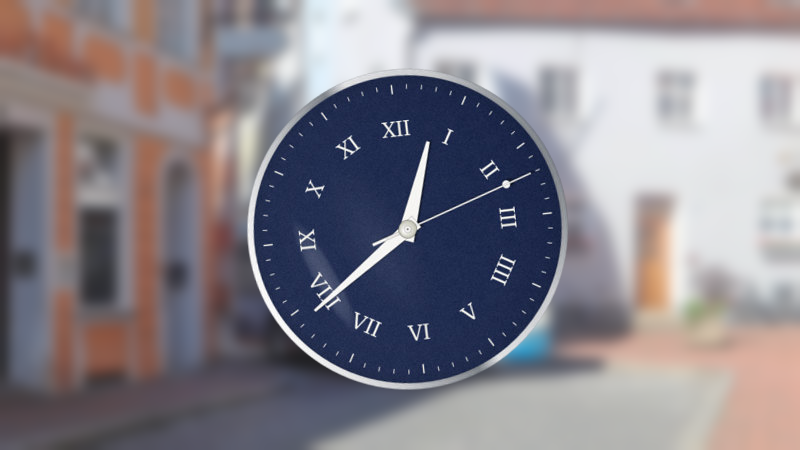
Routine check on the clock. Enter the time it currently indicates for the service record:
12:39:12
